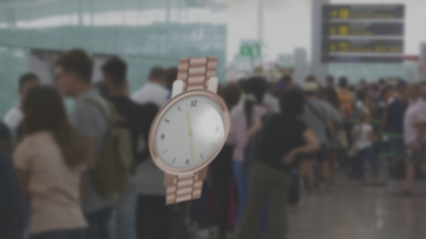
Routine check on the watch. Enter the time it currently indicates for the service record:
11:28
